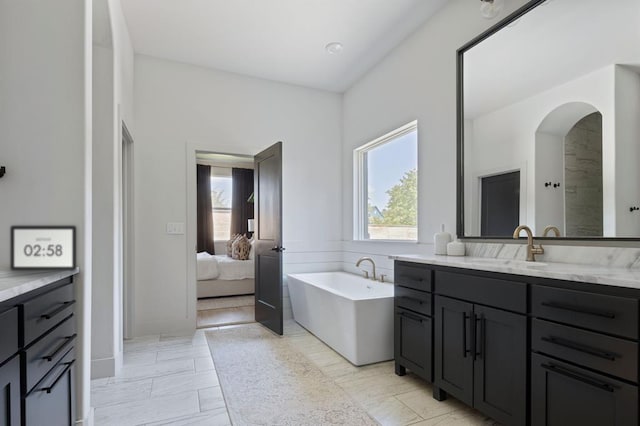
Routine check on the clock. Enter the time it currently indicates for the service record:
2:58
